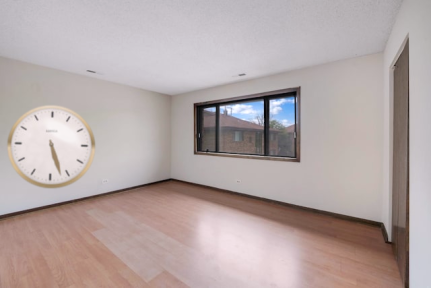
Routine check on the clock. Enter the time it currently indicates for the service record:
5:27
